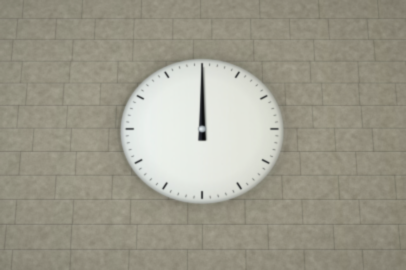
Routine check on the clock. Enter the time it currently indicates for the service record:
12:00
